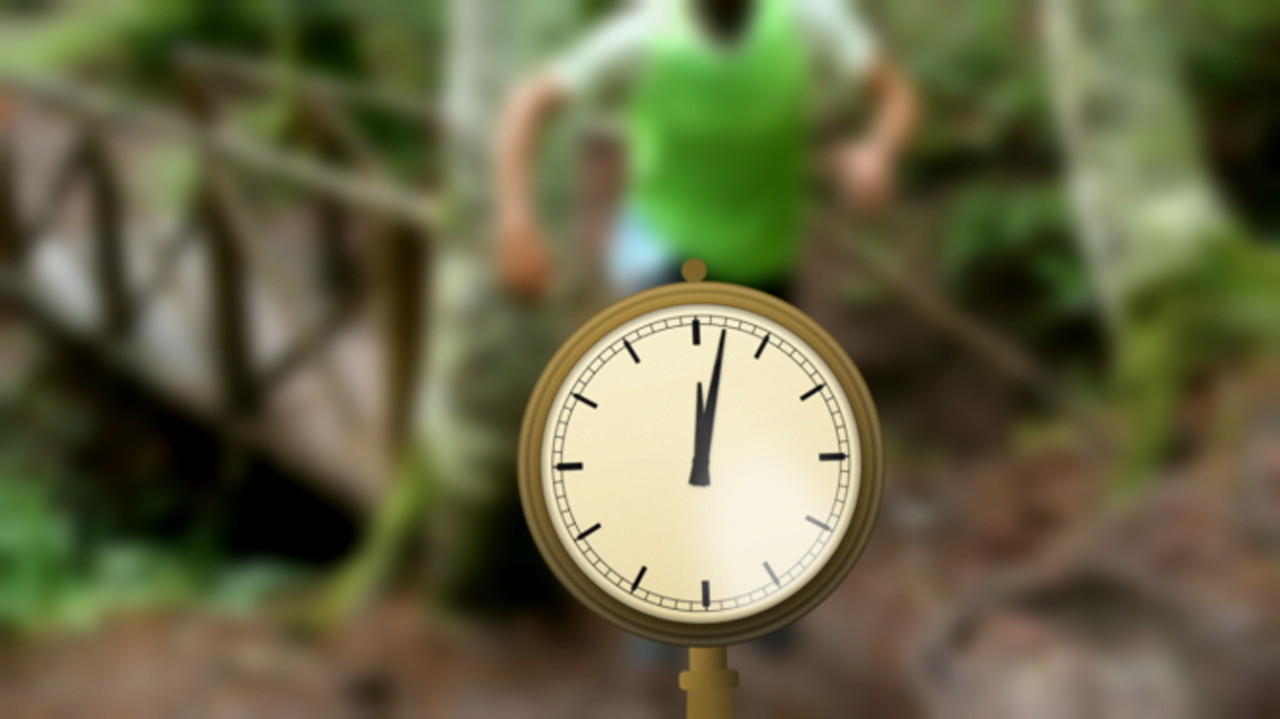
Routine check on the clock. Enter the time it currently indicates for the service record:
12:02
